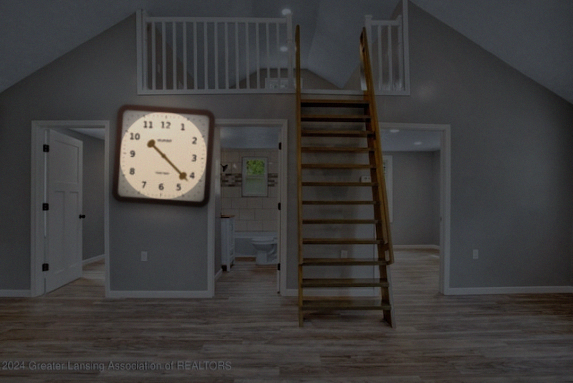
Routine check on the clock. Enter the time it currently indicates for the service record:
10:22
